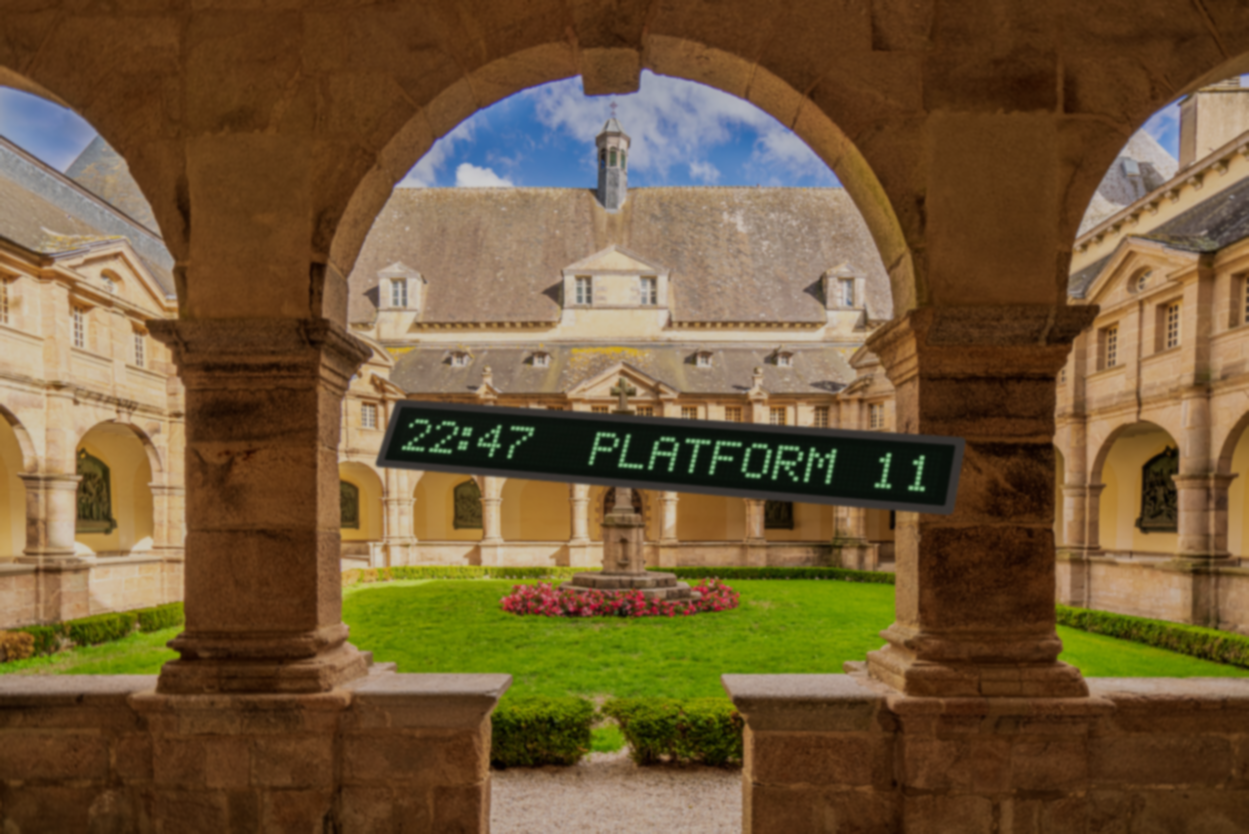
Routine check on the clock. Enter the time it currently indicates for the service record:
22:47
